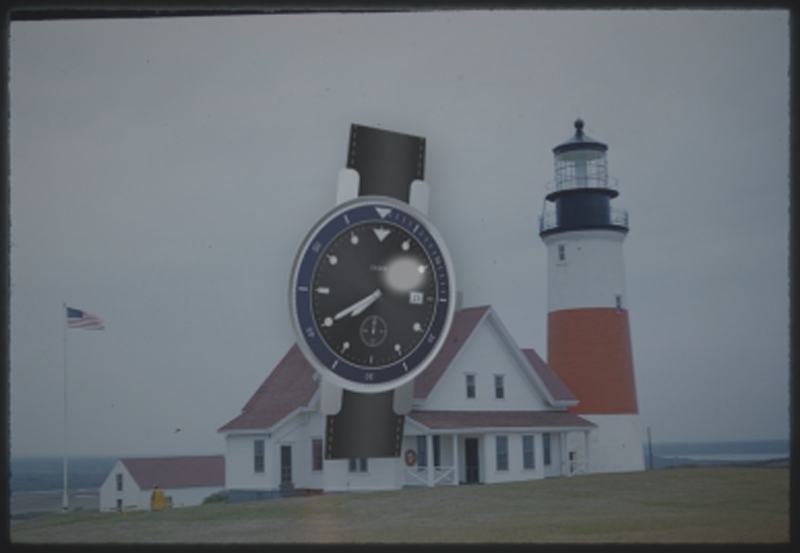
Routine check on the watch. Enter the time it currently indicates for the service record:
7:40
